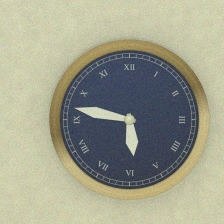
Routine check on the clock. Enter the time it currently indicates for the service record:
5:47
